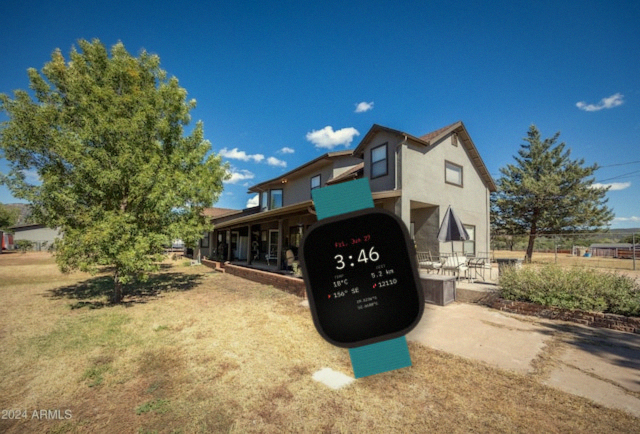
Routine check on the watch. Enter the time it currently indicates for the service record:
3:46
